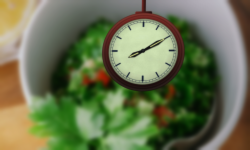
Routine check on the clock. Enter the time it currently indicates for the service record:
8:10
